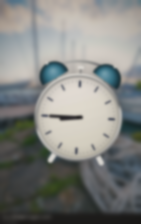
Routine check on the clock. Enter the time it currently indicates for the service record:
8:45
